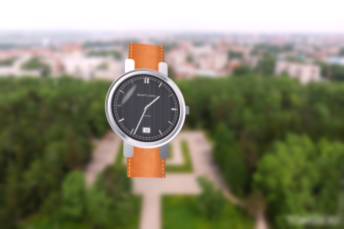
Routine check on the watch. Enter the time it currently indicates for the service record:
1:34
